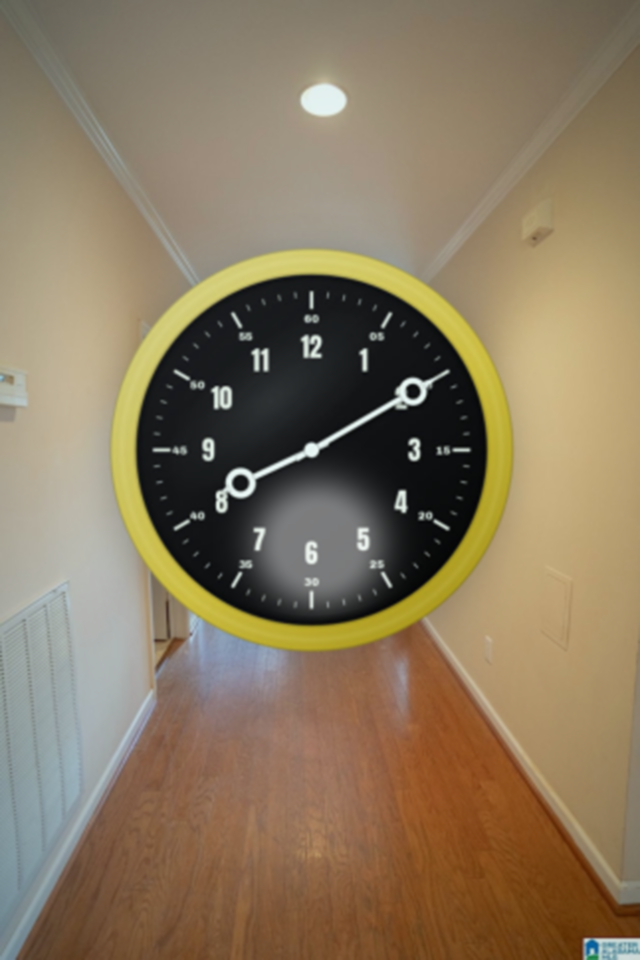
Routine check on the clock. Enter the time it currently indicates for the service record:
8:10
